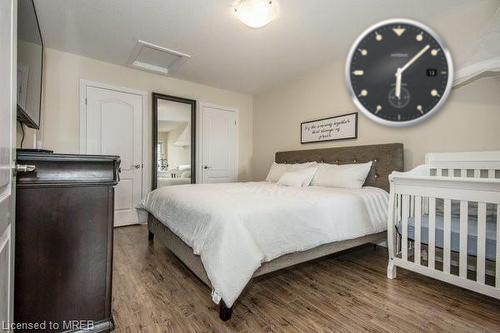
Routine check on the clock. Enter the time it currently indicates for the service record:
6:08
